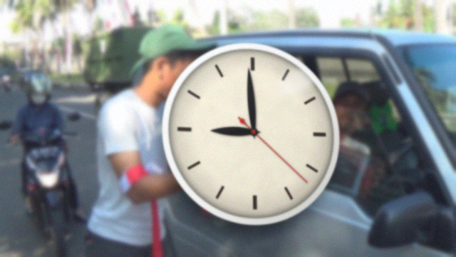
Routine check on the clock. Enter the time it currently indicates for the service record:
8:59:22
